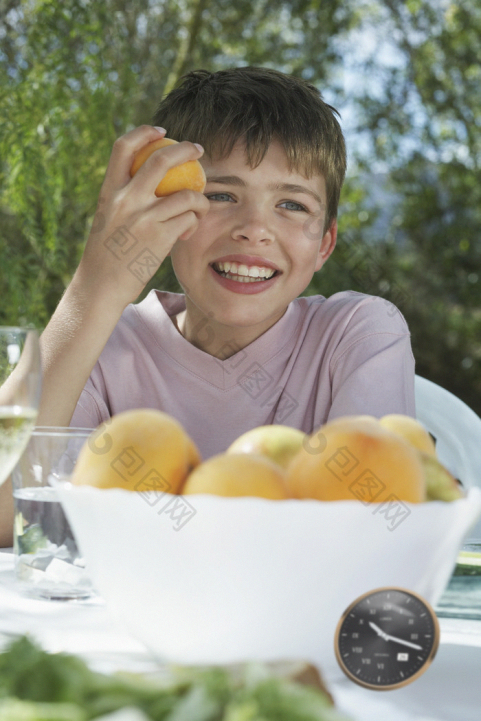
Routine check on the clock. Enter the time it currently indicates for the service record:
10:18
